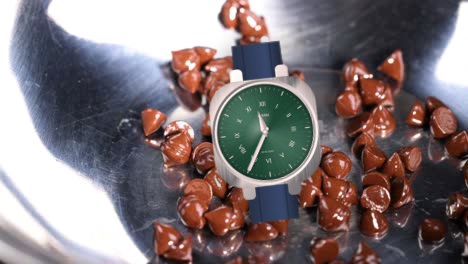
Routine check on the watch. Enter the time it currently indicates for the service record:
11:35
